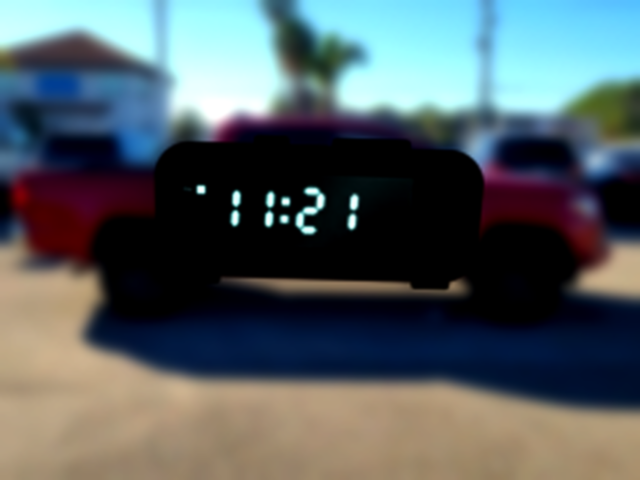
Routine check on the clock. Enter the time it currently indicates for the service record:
11:21
